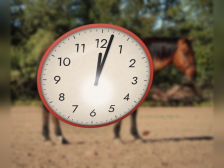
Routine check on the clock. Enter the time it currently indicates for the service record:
12:02
